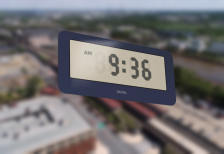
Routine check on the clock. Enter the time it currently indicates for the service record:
9:36
